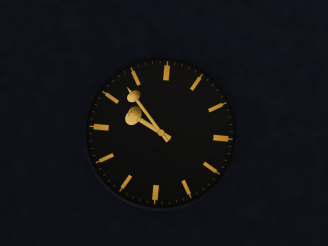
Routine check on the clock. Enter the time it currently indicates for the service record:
9:53
